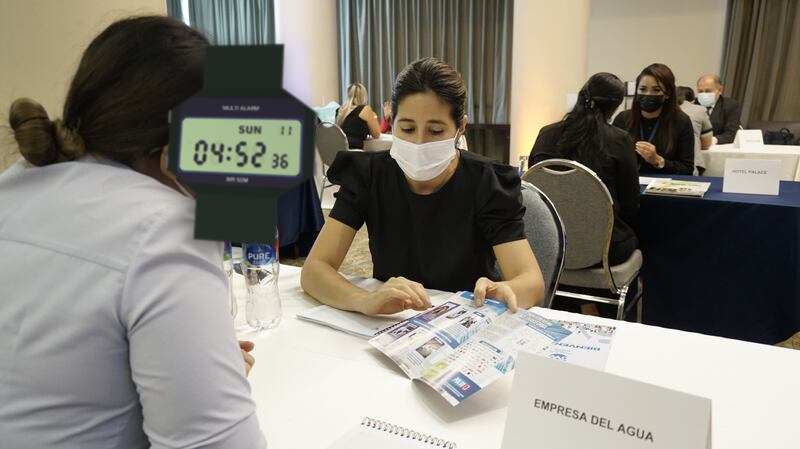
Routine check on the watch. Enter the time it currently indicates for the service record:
4:52:36
